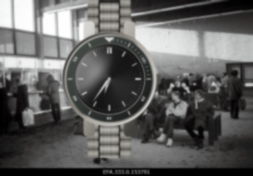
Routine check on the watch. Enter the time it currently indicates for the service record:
6:36
